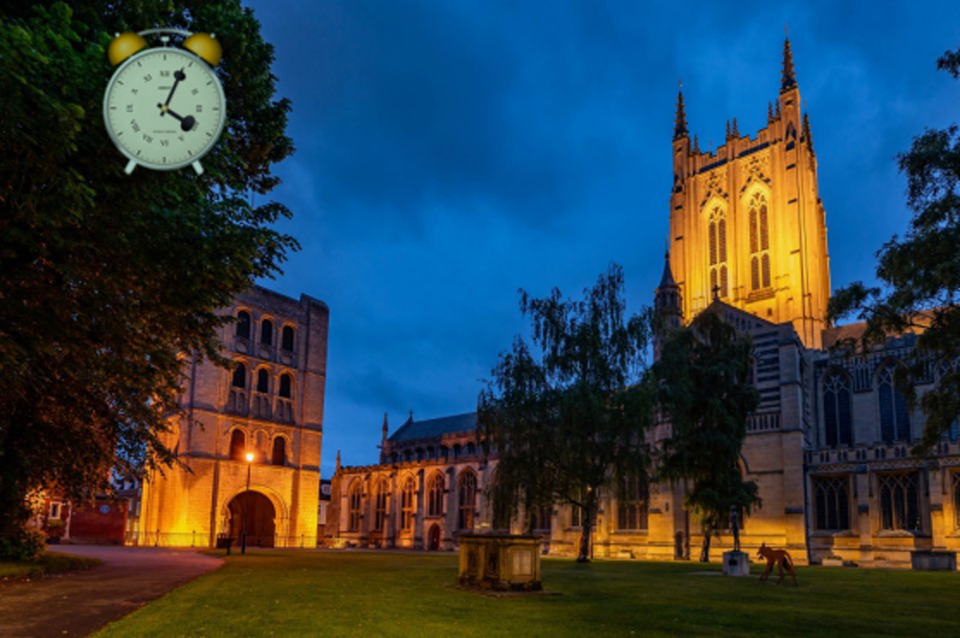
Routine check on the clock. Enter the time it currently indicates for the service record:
4:04
